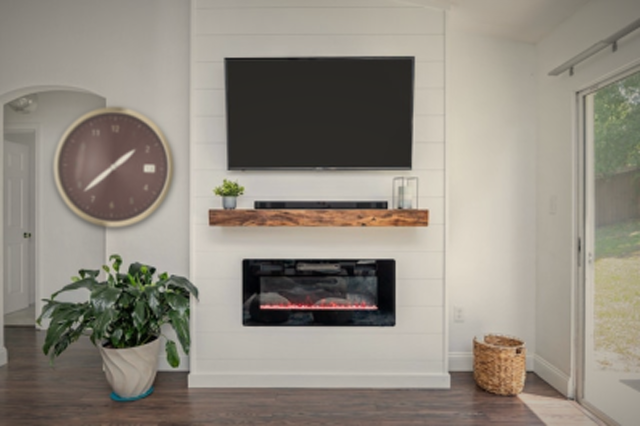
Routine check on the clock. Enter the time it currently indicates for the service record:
1:38
